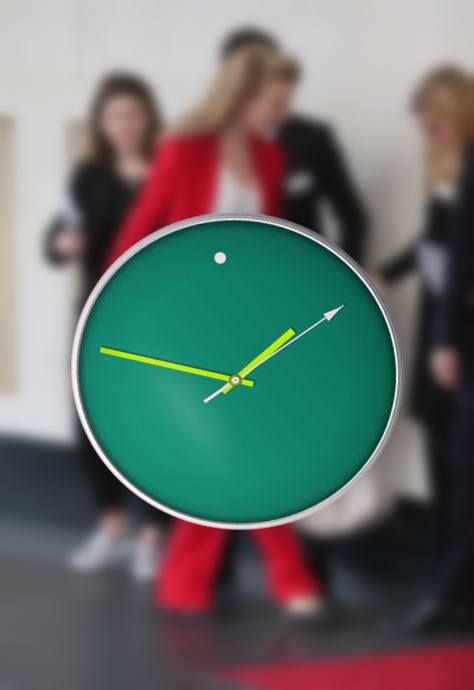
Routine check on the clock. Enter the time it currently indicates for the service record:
1:48:10
